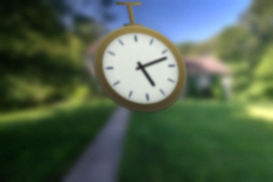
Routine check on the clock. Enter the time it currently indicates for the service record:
5:12
